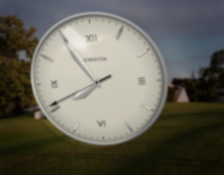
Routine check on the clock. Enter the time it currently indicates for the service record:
7:54:41
